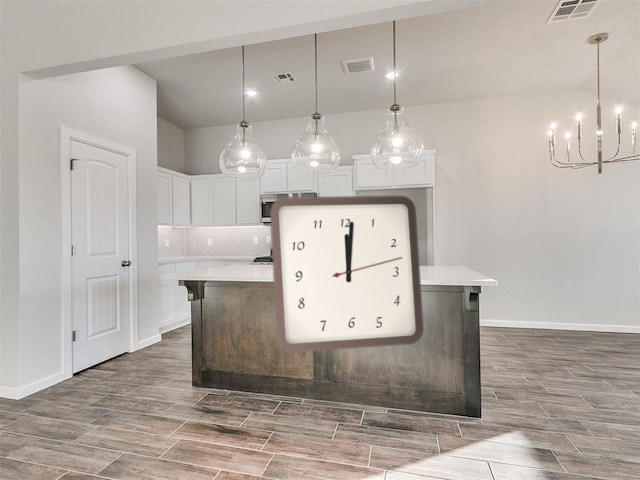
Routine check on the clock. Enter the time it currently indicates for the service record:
12:01:13
